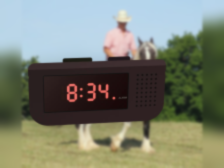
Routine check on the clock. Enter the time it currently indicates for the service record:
8:34
